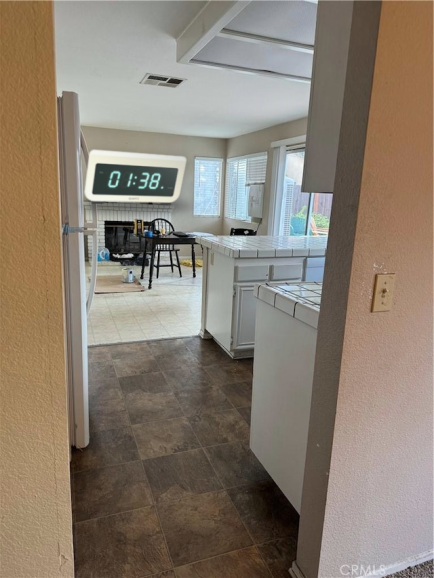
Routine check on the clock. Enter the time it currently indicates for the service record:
1:38
